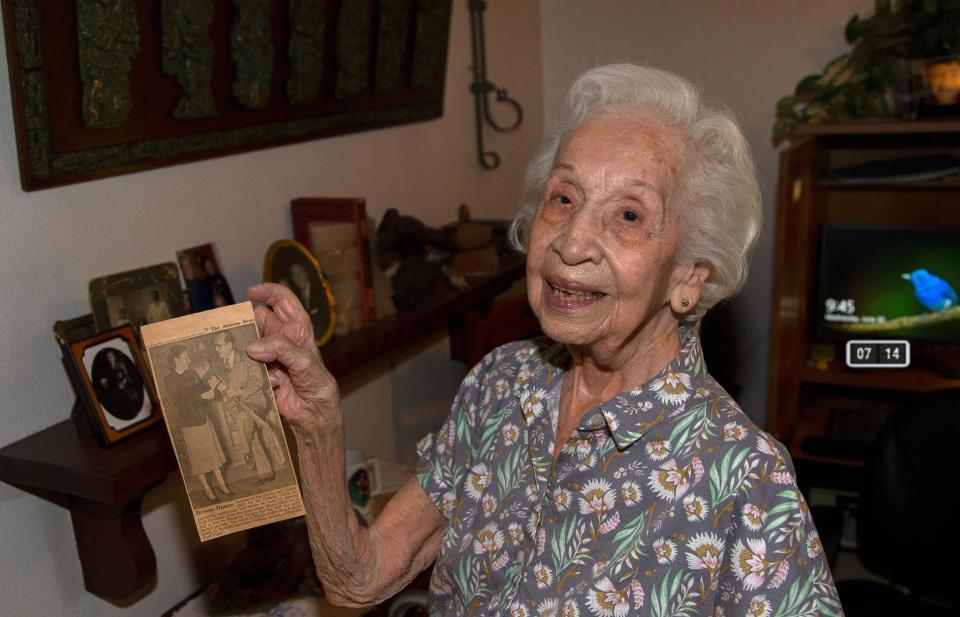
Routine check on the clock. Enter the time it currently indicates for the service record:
7:14
